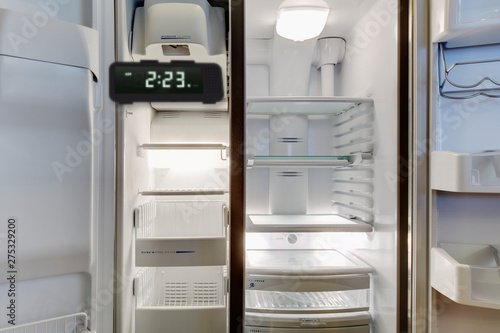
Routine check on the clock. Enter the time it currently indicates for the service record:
2:23
